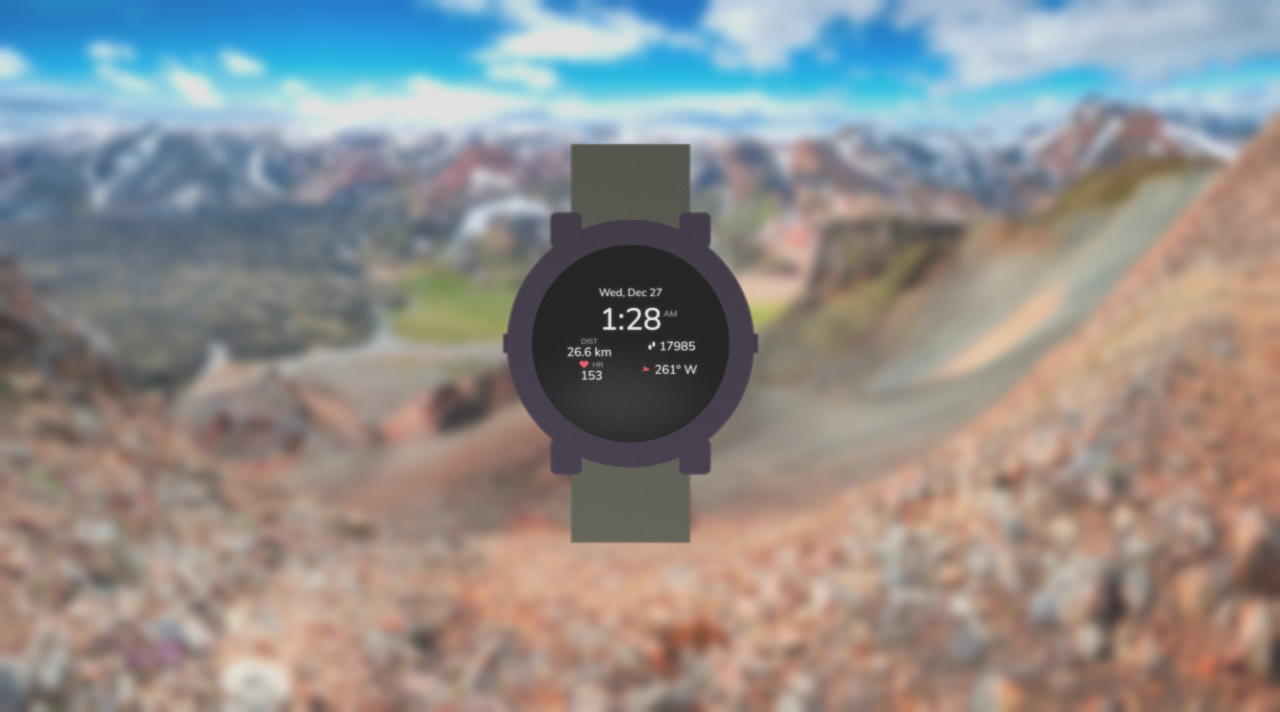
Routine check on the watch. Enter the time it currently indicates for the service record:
1:28
